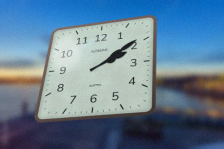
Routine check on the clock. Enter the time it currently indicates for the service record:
2:09
